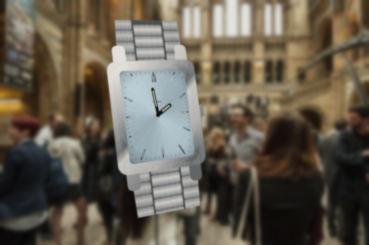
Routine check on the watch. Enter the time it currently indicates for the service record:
1:59
